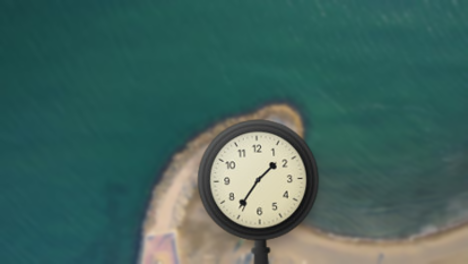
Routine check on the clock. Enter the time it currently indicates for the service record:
1:36
